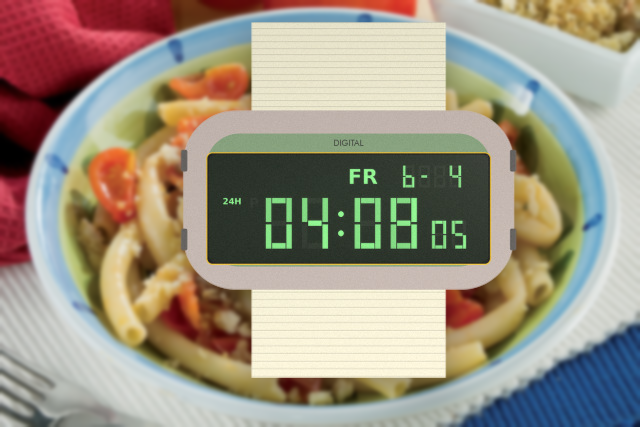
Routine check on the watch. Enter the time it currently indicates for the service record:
4:08:05
